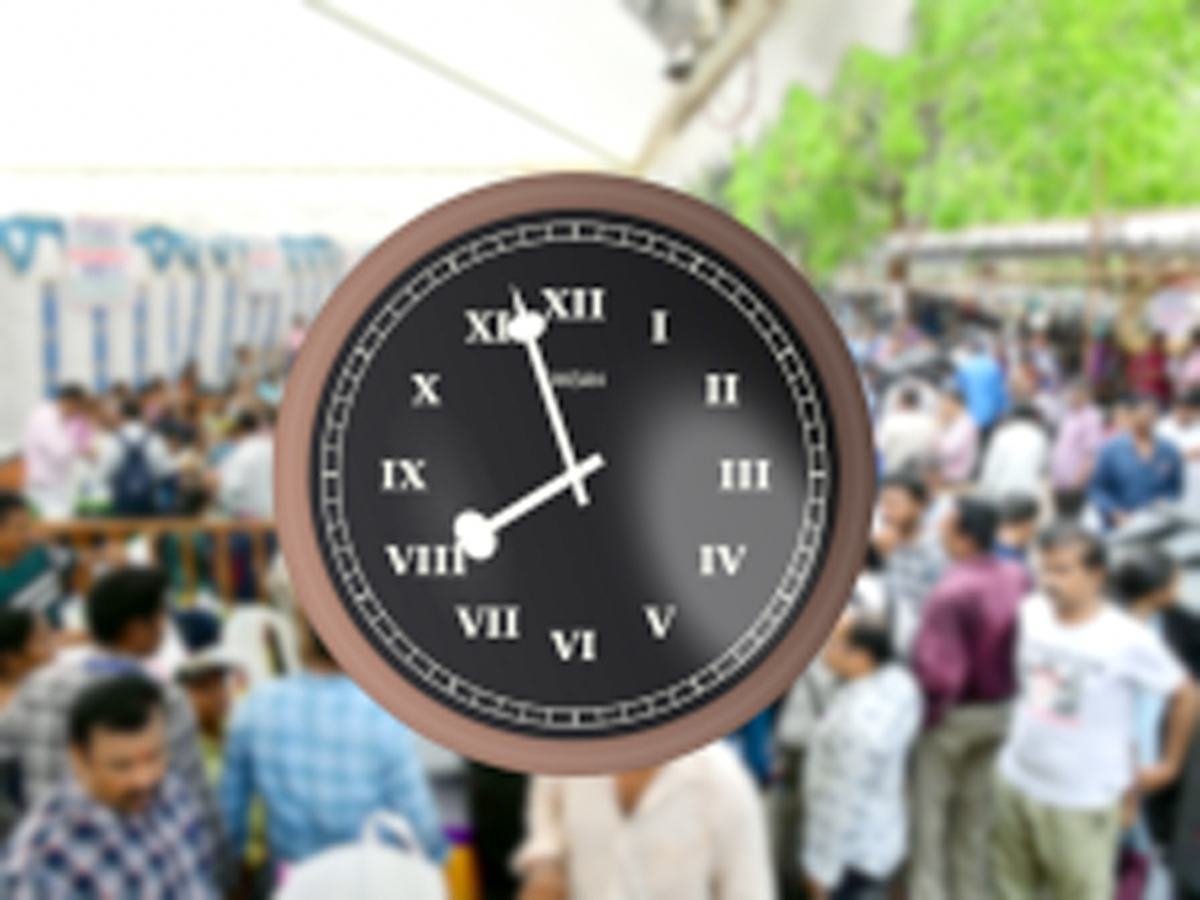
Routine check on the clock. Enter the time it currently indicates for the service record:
7:57
